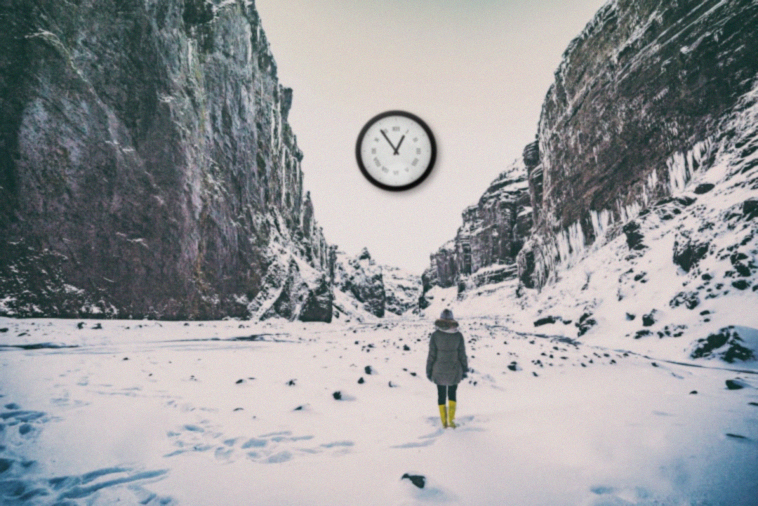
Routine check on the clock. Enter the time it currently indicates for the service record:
12:54
